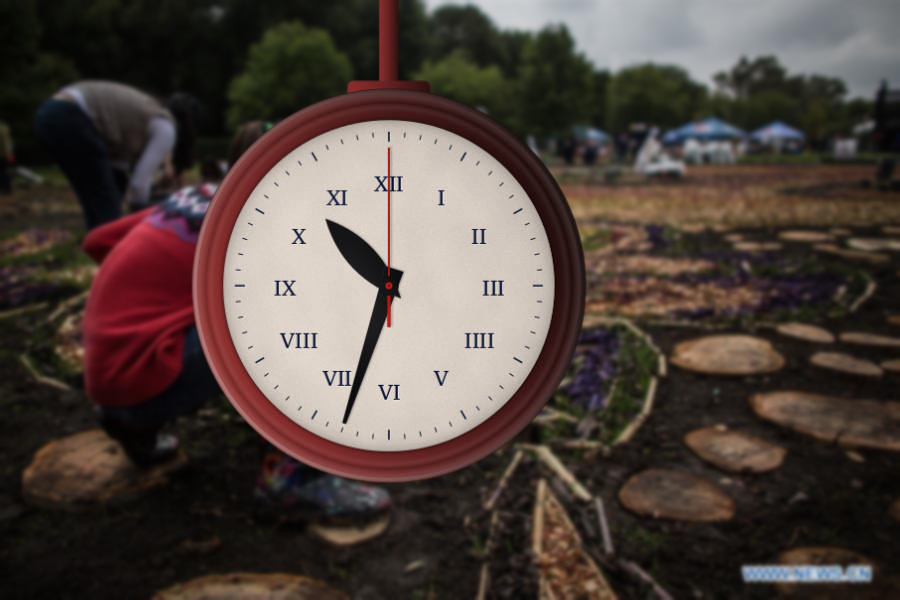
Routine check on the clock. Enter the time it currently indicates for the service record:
10:33:00
